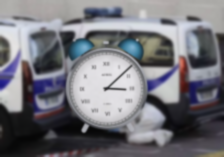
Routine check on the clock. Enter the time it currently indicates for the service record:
3:08
